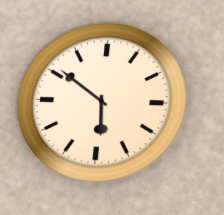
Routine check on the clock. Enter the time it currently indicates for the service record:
5:51
